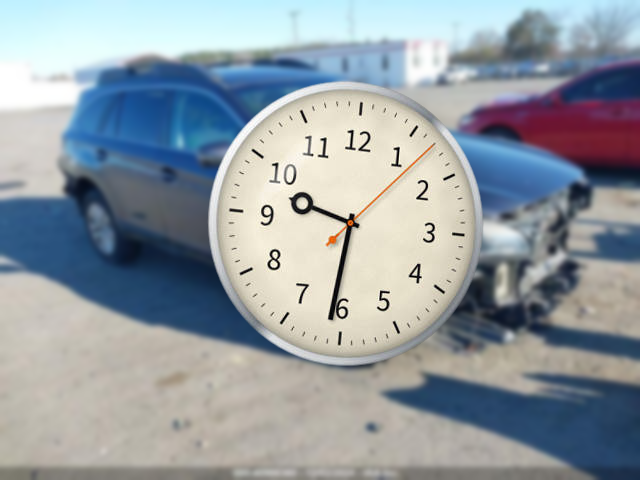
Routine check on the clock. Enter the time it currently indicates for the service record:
9:31:07
